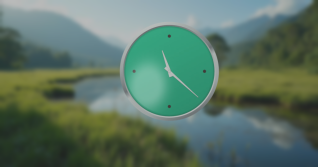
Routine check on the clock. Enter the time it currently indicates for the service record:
11:22
